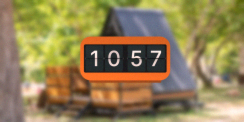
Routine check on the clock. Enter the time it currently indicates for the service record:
10:57
